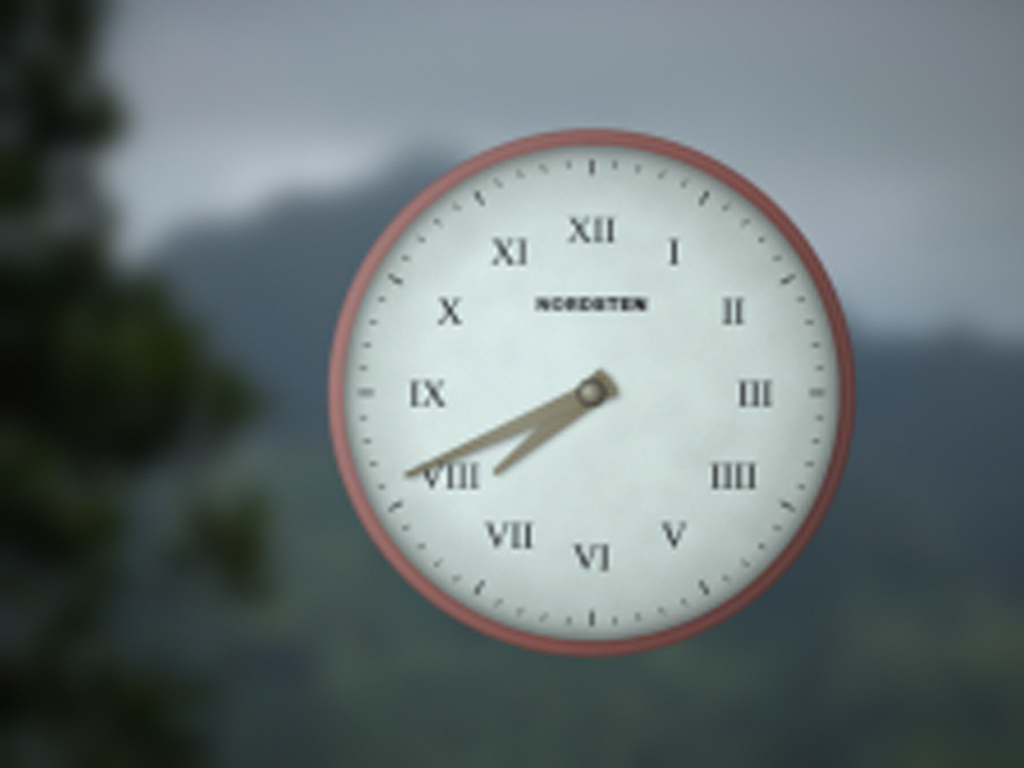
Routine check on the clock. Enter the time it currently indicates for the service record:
7:41
